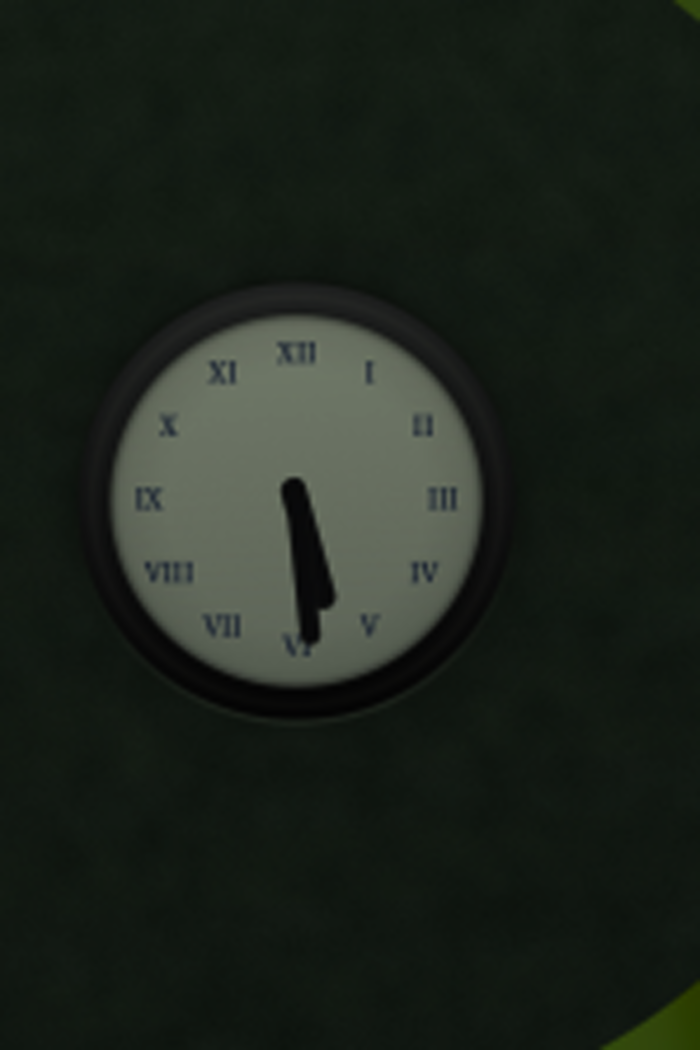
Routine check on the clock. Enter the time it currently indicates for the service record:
5:29
